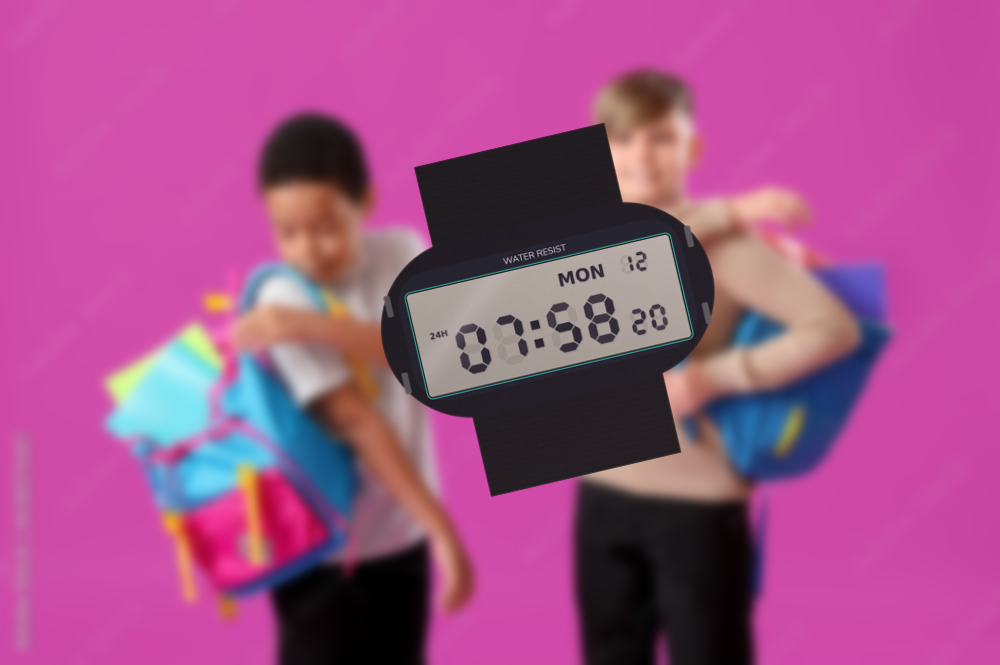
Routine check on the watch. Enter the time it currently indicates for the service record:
7:58:20
